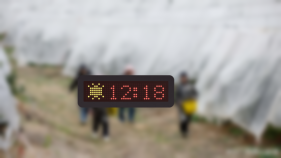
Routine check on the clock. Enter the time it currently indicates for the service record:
12:18
